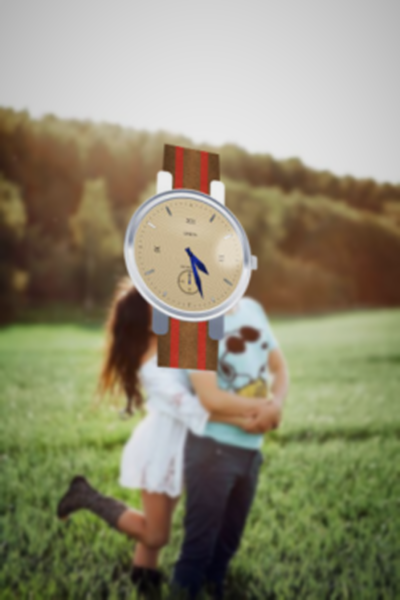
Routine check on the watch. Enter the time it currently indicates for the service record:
4:27
